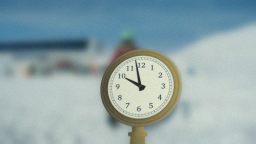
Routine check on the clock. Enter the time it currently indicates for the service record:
9:58
